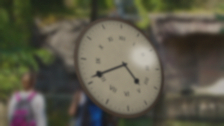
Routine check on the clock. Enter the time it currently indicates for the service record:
4:41
